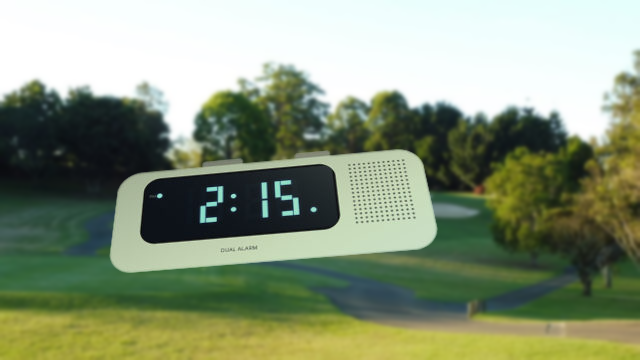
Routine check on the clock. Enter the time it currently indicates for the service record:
2:15
